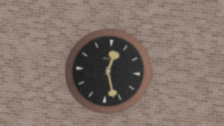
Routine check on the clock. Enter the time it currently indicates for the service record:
12:27
